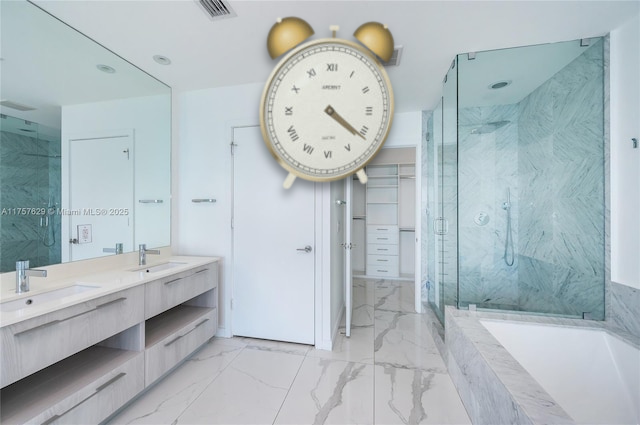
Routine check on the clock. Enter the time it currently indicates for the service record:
4:21
